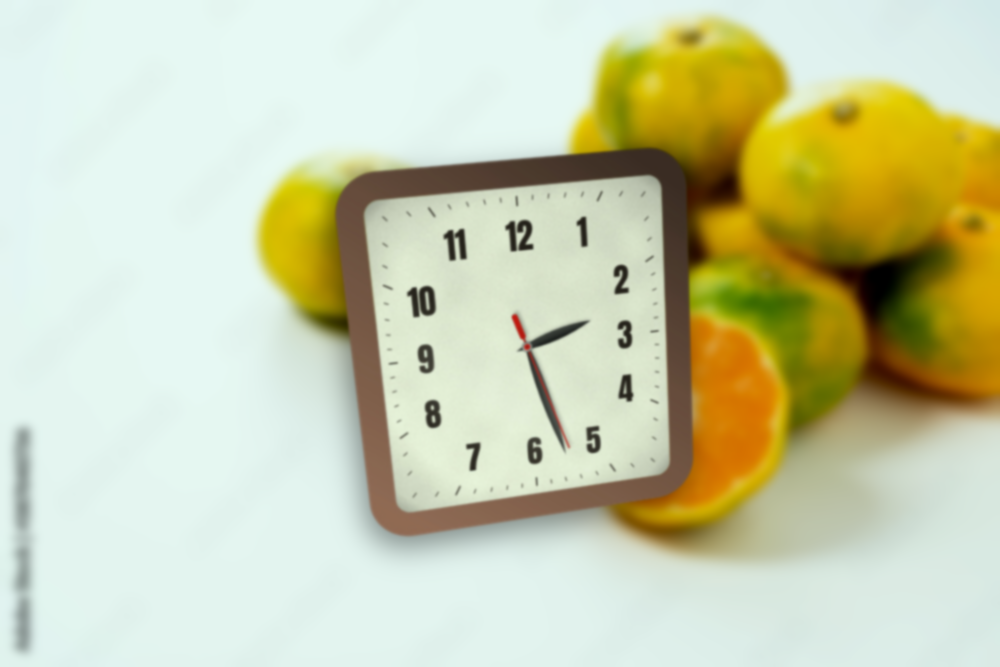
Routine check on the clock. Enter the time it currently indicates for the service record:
2:27:27
